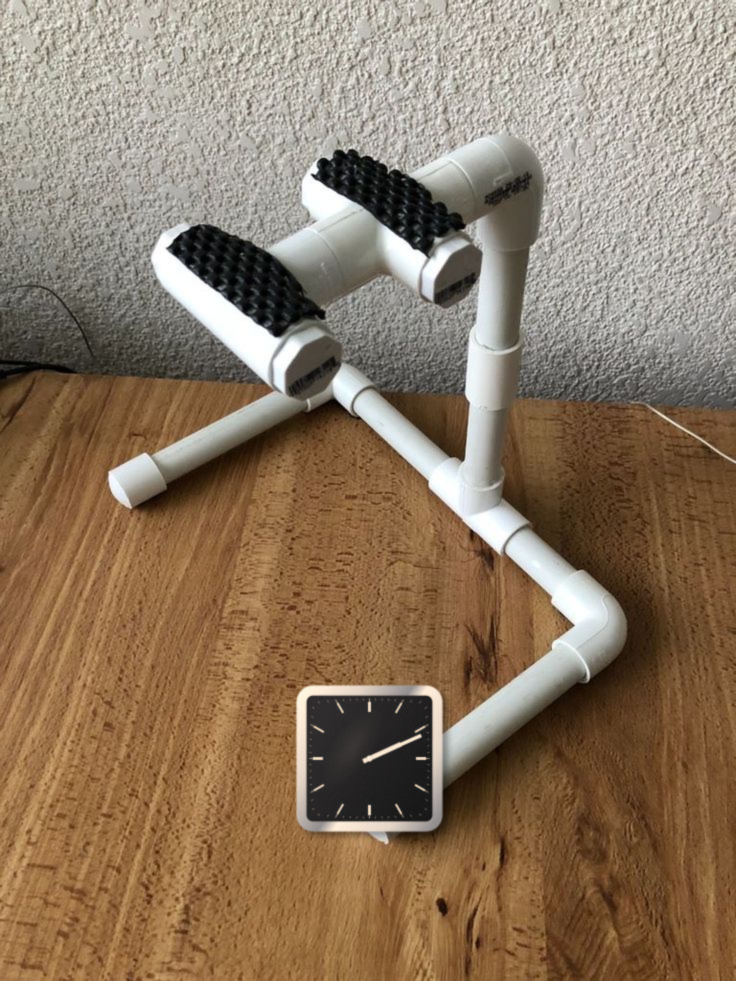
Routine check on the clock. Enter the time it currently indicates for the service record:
2:11
